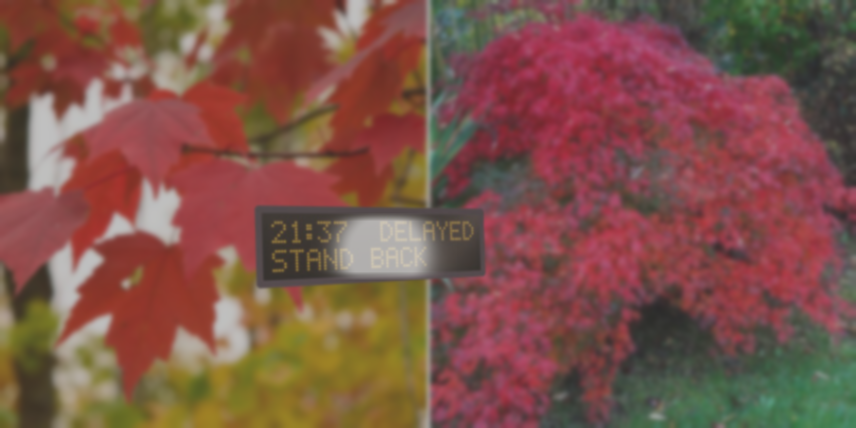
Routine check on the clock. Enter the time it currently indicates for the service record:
21:37
